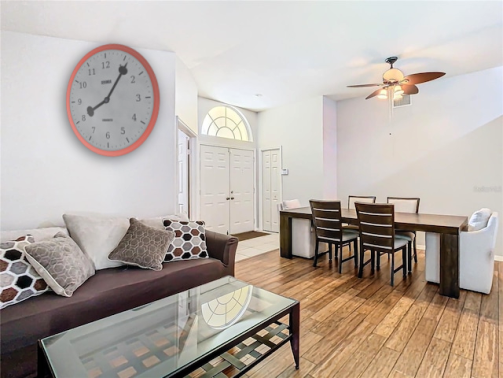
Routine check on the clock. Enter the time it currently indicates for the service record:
8:06
